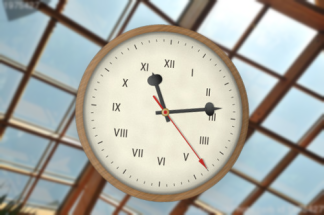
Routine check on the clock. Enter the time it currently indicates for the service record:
11:13:23
